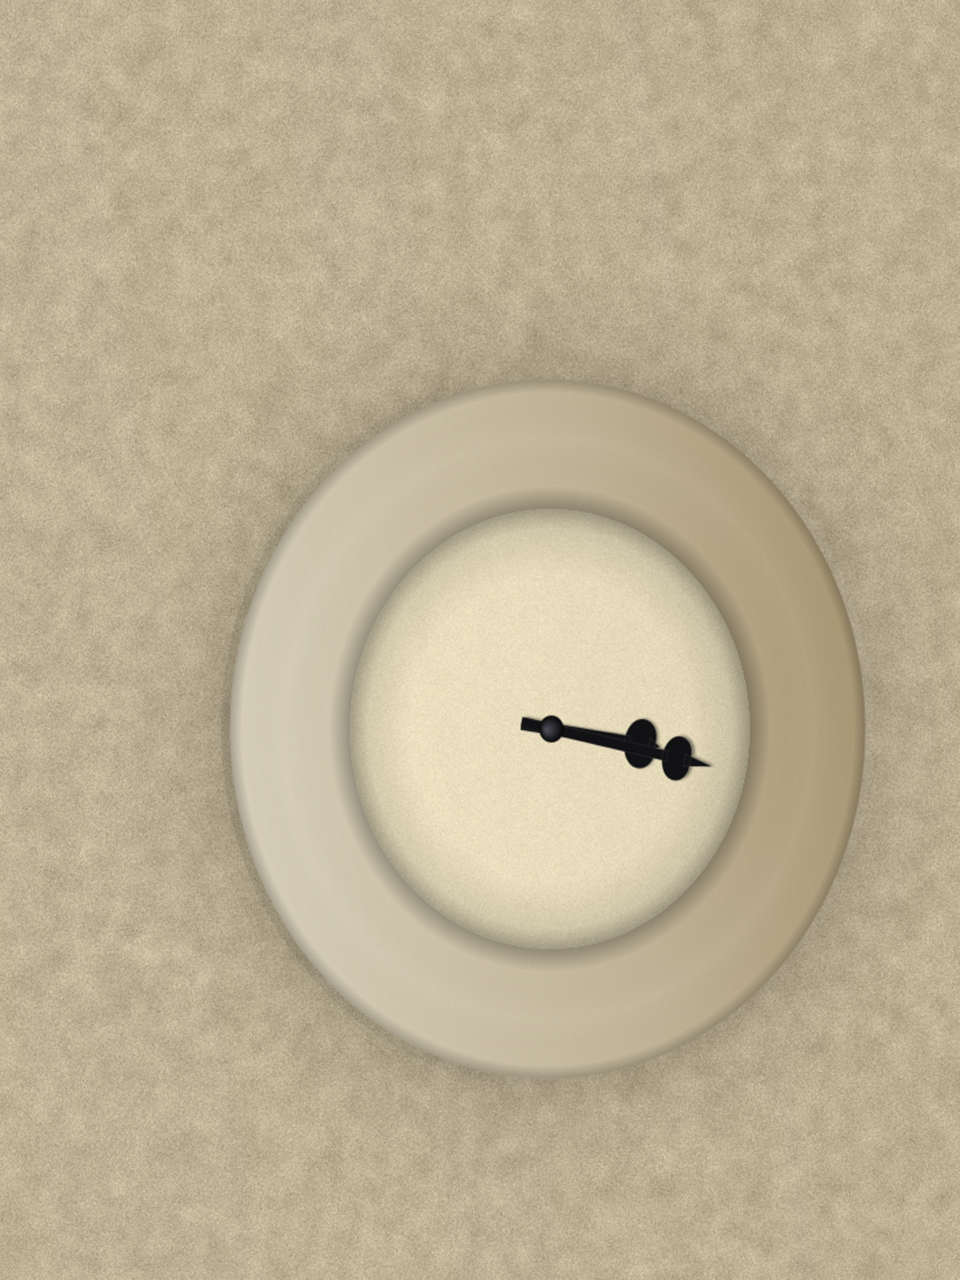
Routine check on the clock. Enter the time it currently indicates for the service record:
3:17
